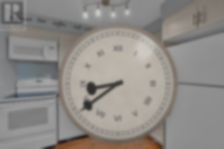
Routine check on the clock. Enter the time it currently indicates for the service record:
8:39
